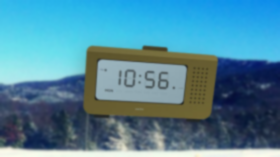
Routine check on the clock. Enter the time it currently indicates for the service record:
10:56
